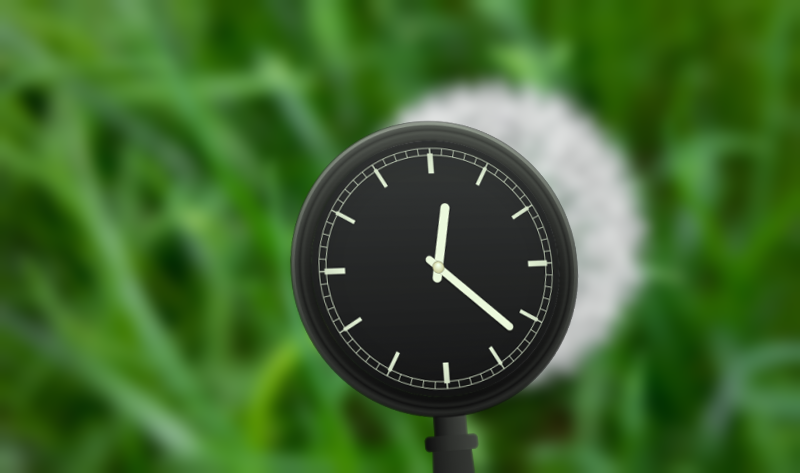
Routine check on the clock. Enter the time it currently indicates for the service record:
12:22
